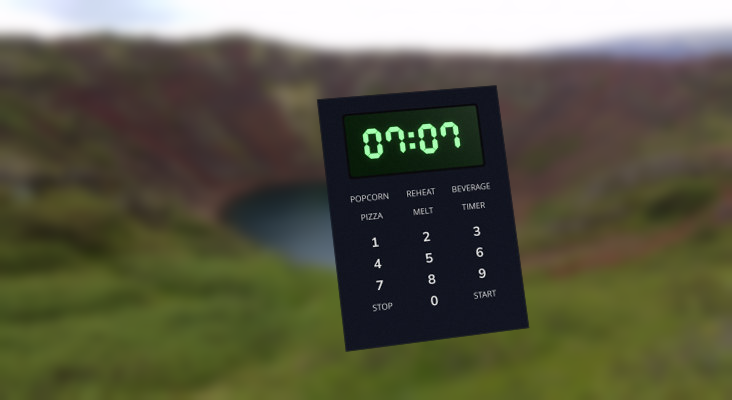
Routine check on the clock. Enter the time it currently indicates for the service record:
7:07
